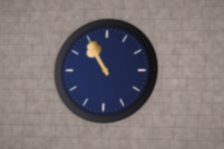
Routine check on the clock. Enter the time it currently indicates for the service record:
10:55
